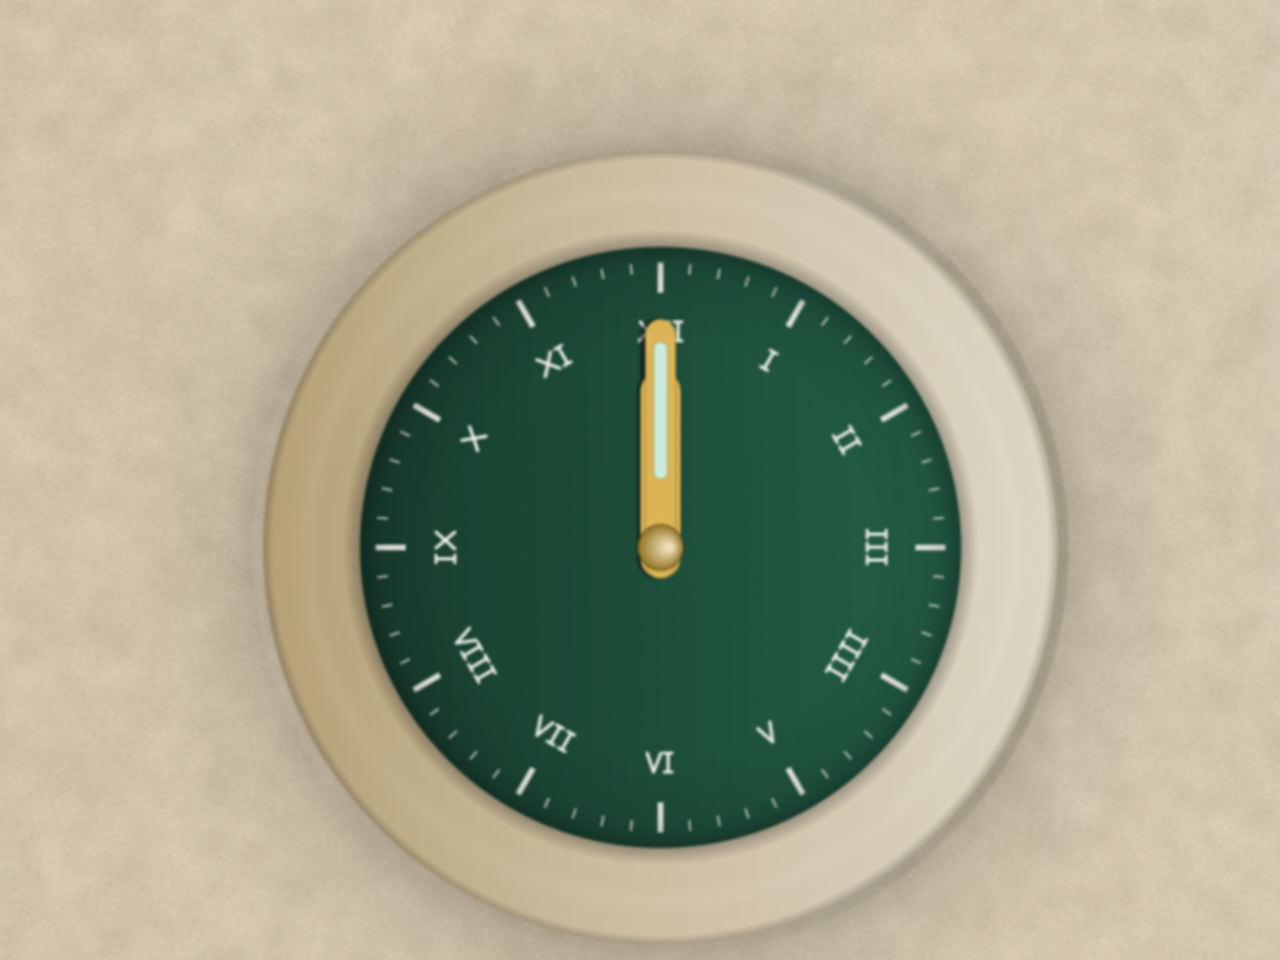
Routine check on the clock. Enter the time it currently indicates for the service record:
12:00
